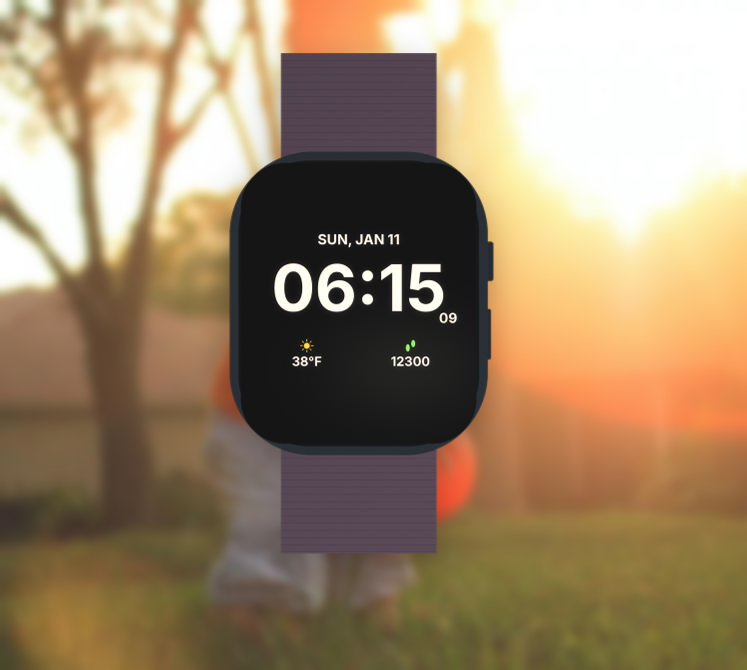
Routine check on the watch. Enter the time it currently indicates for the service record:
6:15:09
